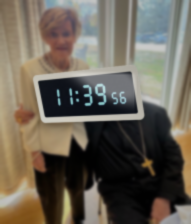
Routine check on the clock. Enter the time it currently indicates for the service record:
11:39:56
